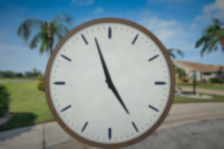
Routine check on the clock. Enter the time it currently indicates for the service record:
4:57
